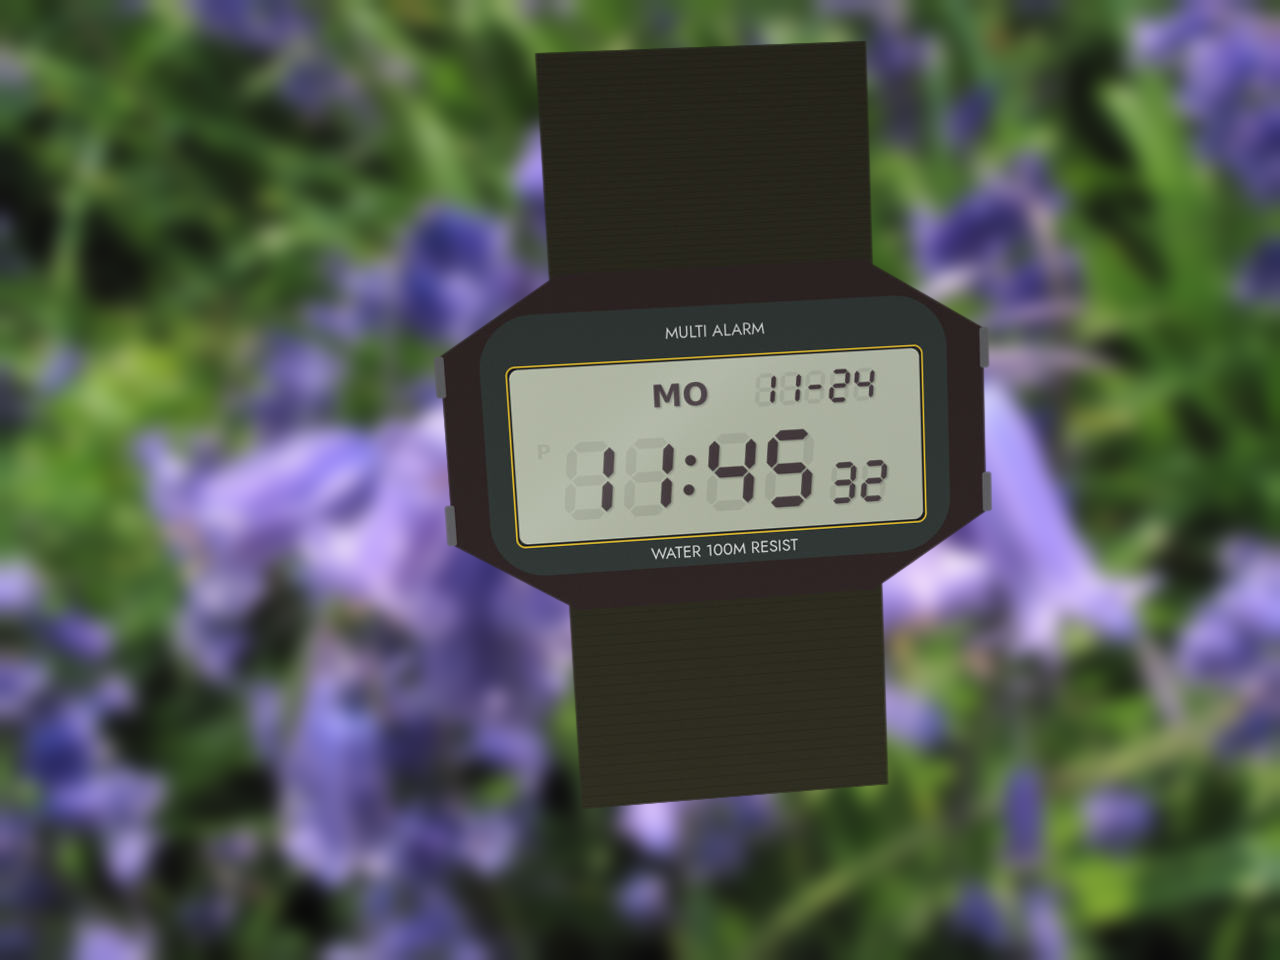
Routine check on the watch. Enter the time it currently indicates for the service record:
11:45:32
